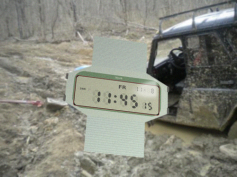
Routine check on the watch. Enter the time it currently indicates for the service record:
11:45:15
